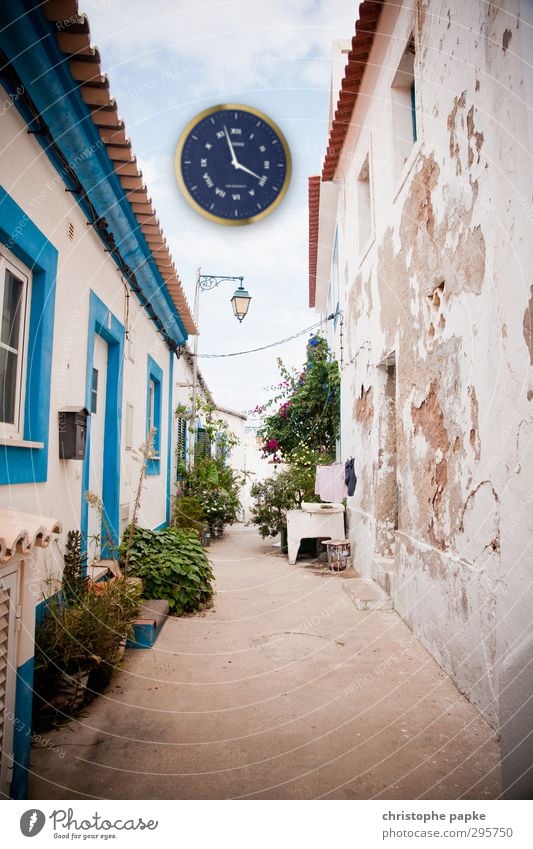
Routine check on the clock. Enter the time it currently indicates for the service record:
3:57
